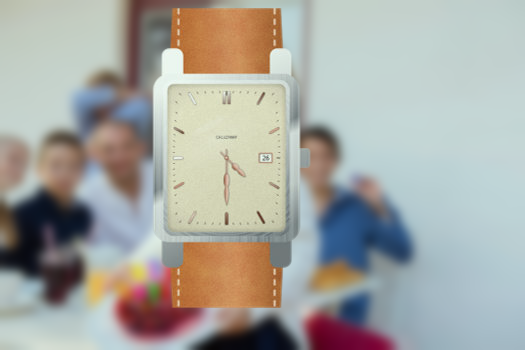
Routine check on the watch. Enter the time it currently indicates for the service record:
4:30
